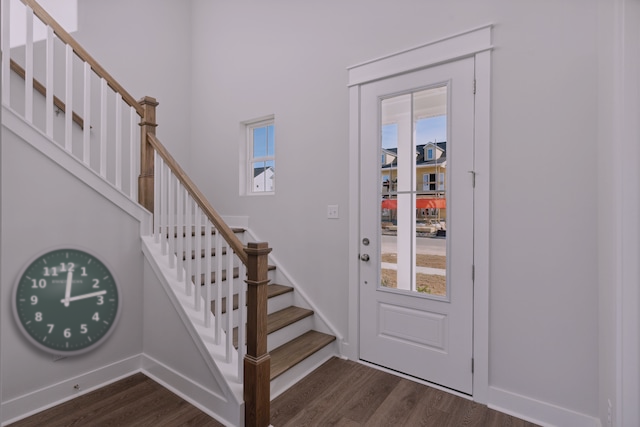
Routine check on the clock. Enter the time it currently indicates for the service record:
12:13
